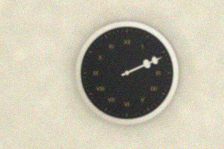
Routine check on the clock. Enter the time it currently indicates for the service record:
2:11
